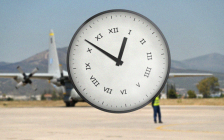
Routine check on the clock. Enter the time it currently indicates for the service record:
12:52
